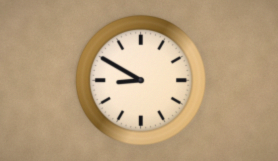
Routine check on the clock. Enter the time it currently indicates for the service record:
8:50
